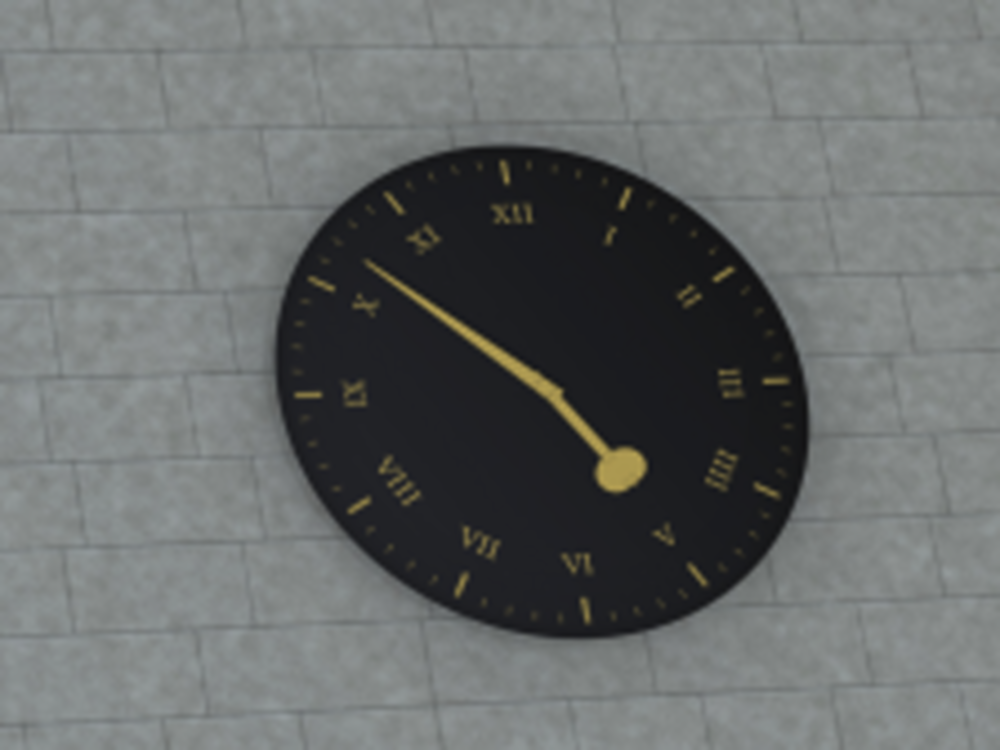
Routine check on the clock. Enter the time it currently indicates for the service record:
4:52
